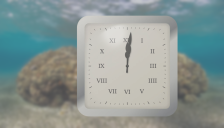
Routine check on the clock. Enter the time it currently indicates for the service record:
12:01
